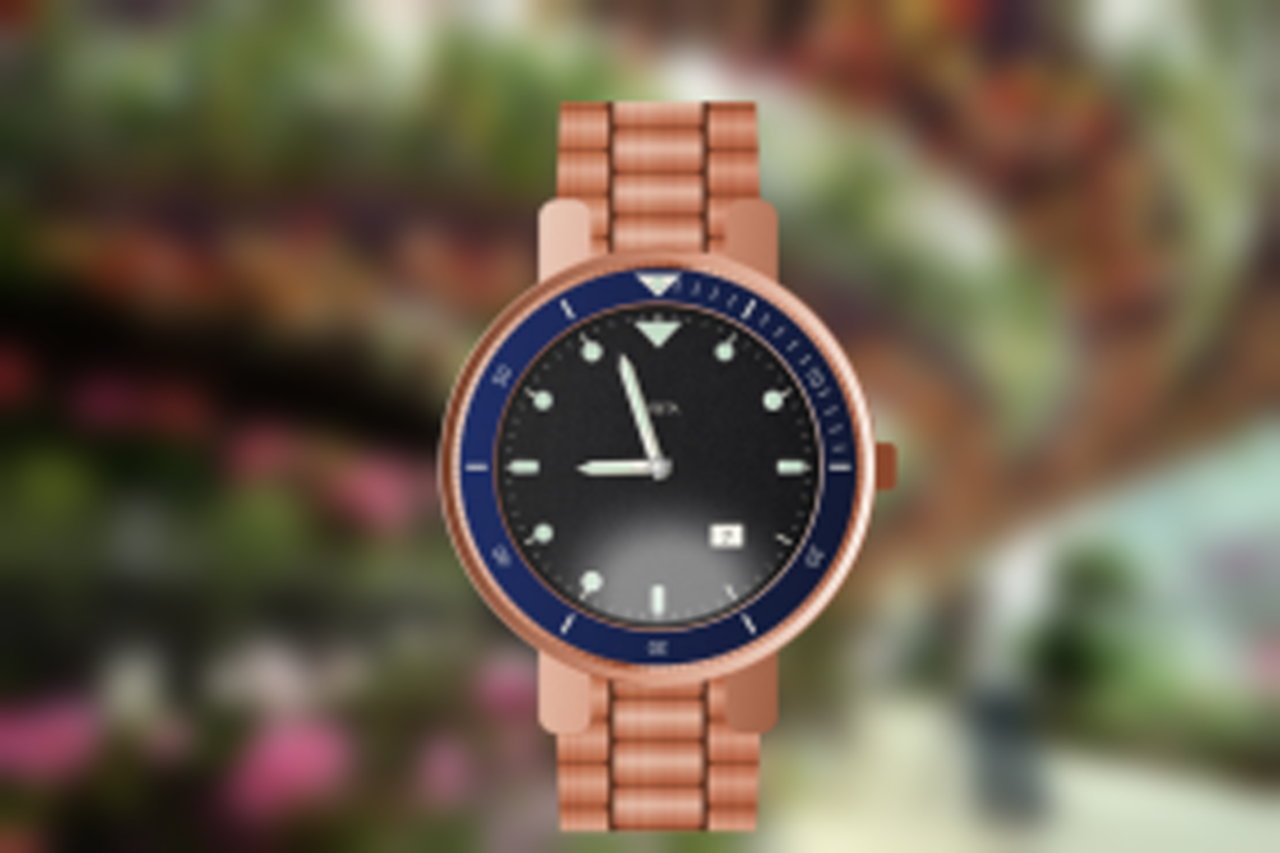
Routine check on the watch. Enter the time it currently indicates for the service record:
8:57
